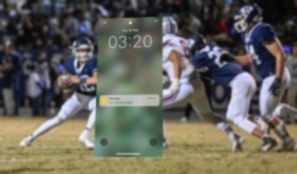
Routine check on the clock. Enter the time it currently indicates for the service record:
3:20
